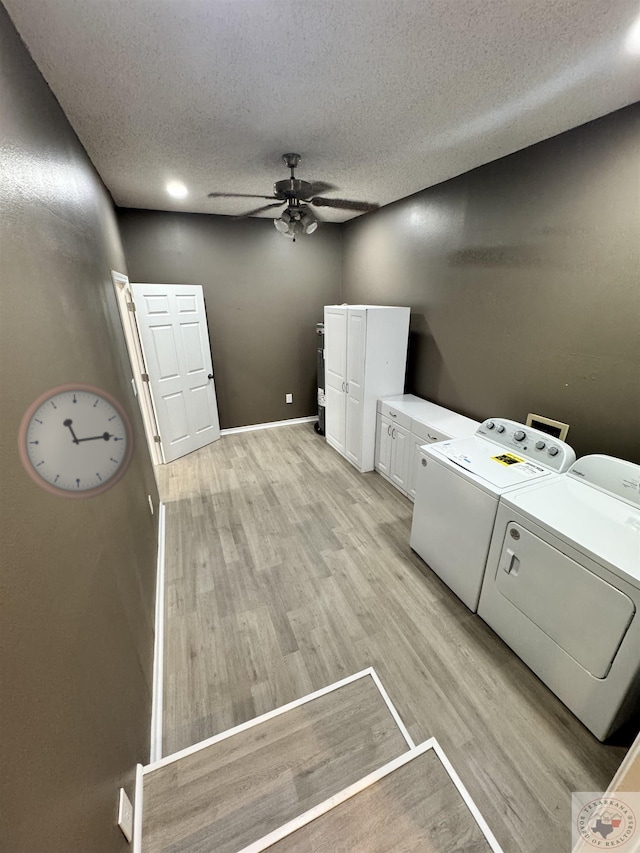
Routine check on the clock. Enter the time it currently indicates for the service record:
11:14
